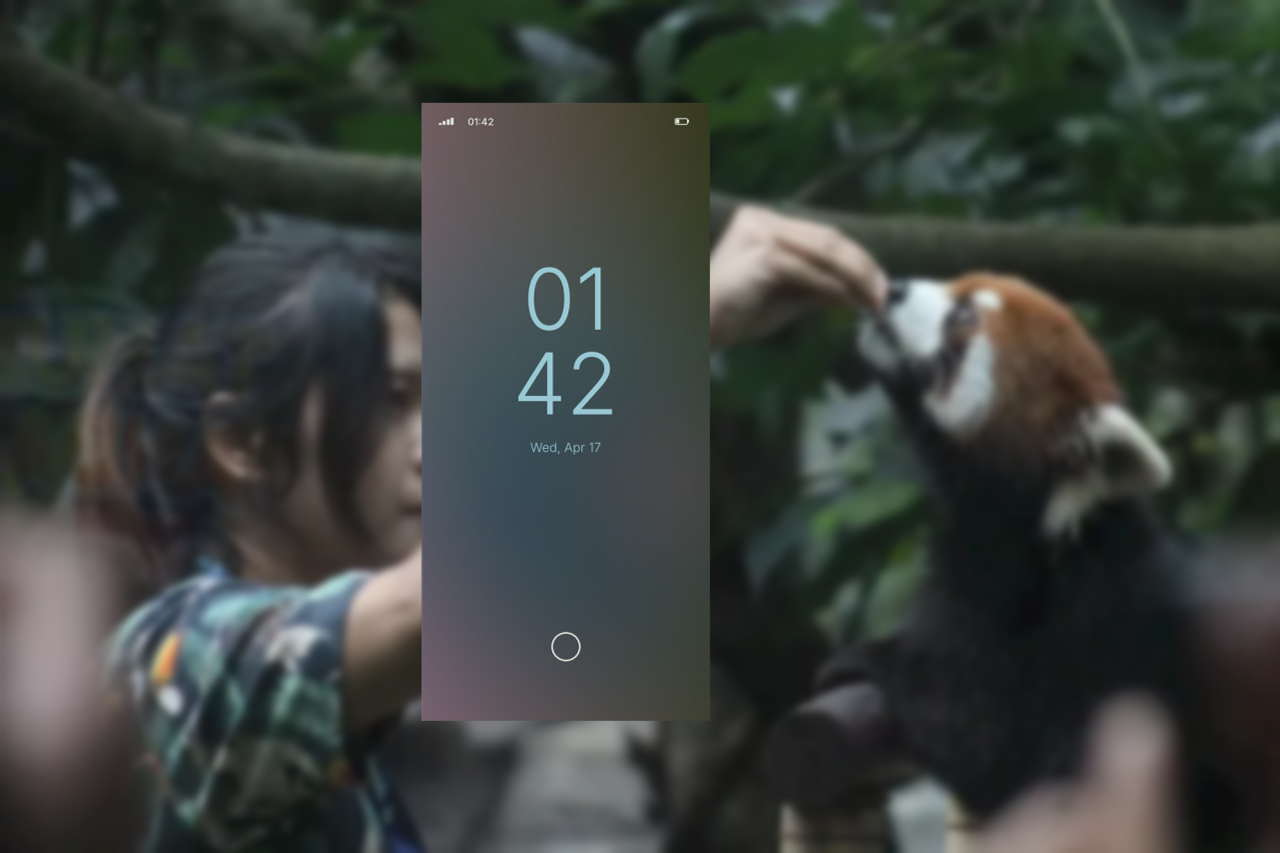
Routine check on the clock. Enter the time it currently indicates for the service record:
1:42
